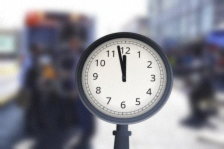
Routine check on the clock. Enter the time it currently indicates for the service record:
11:58
